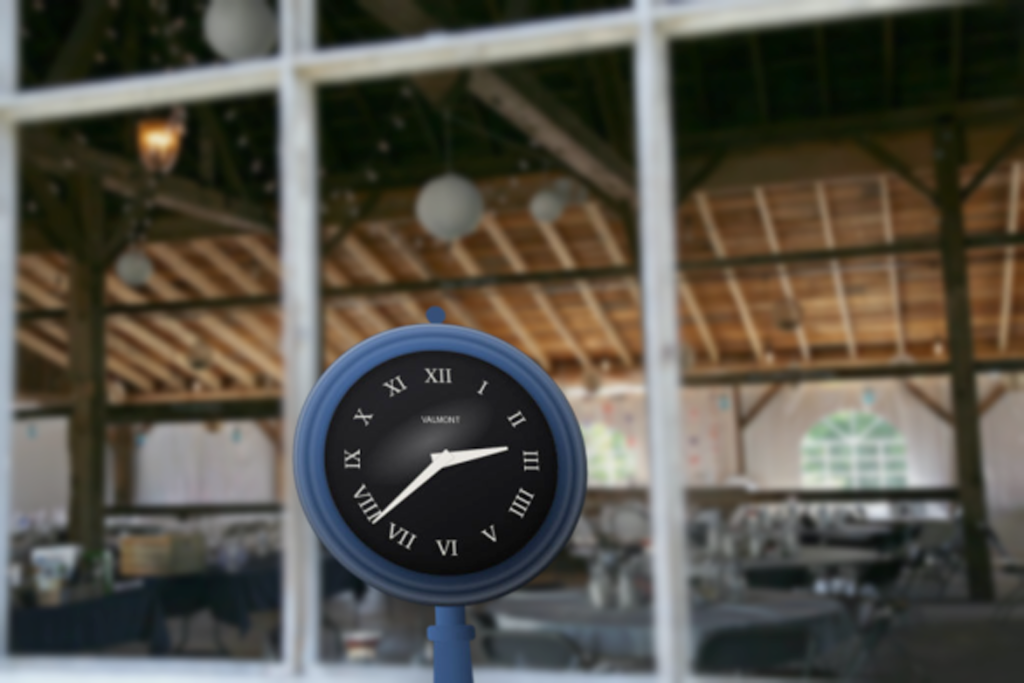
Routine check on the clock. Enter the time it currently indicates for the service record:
2:38
